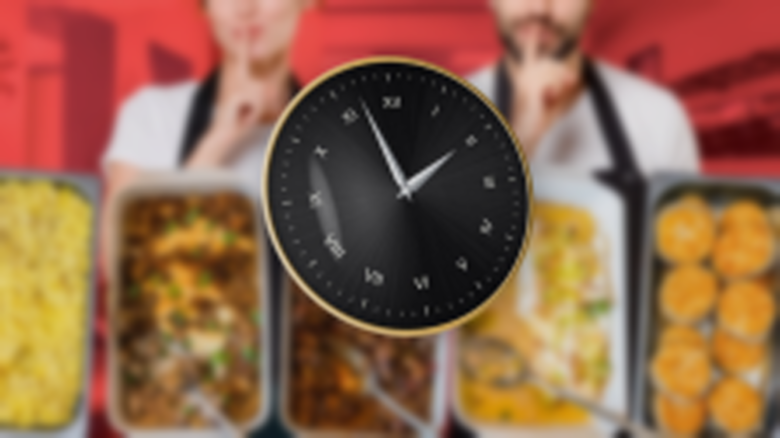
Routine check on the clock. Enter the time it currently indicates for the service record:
1:57
